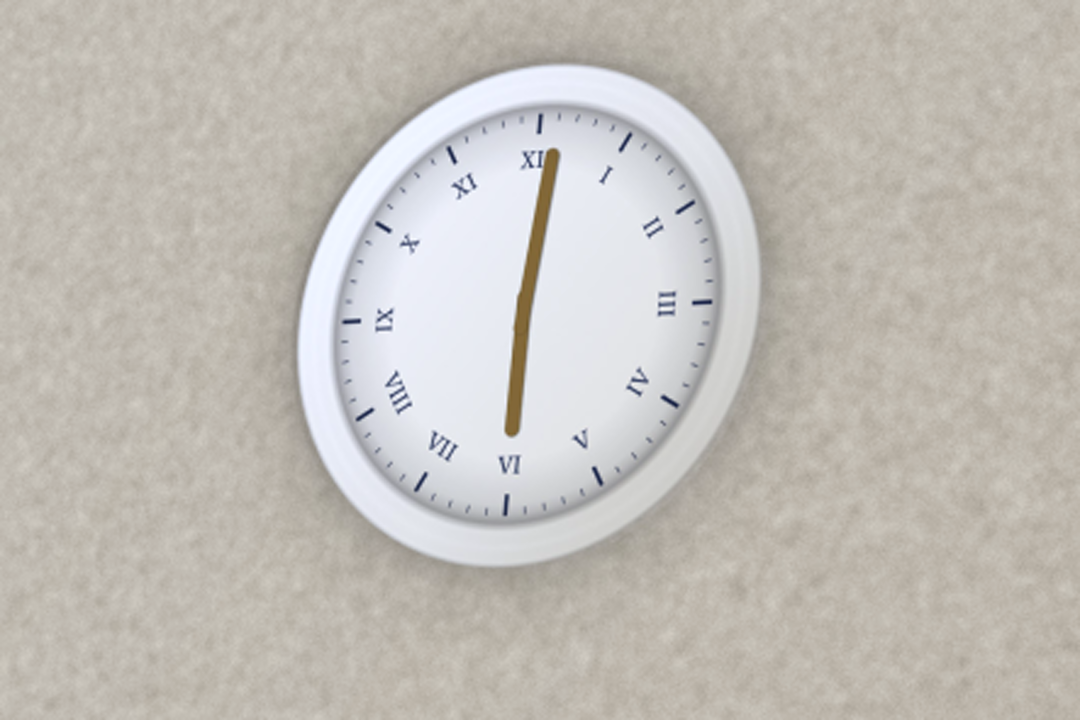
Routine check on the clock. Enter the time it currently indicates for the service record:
6:01
